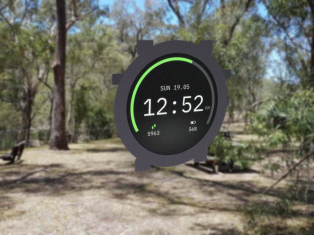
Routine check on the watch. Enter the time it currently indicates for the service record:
12:52
